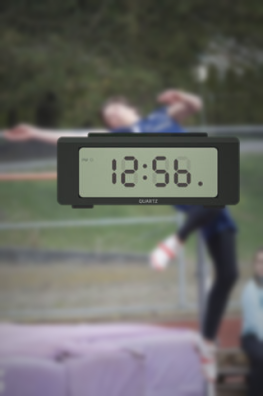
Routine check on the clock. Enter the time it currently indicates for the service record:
12:56
